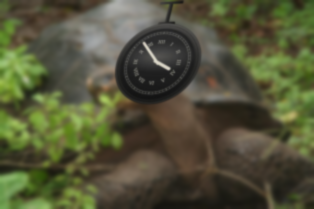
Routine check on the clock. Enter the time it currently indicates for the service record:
3:53
